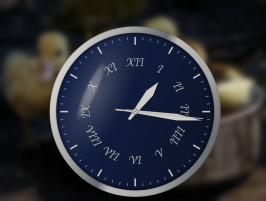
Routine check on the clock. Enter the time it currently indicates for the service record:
1:16:16
